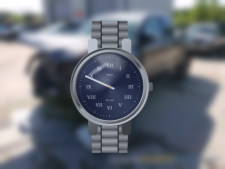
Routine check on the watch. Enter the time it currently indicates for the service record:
9:49
